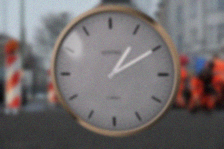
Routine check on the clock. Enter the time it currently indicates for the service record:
1:10
